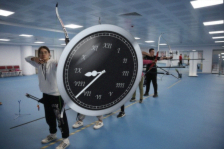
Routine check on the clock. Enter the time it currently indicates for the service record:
8:37
